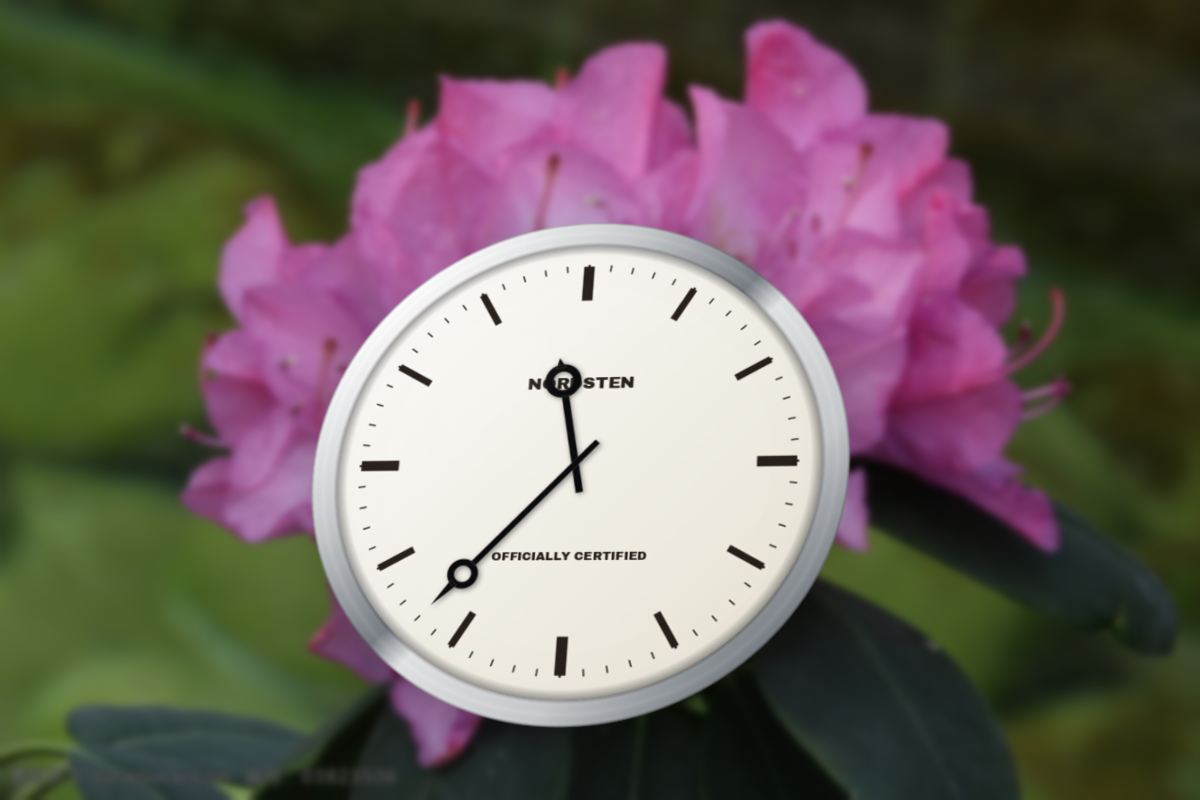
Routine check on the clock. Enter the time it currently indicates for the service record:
11:37
